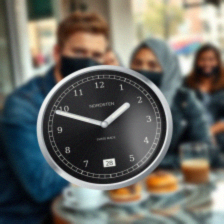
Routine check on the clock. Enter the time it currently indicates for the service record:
1:49
